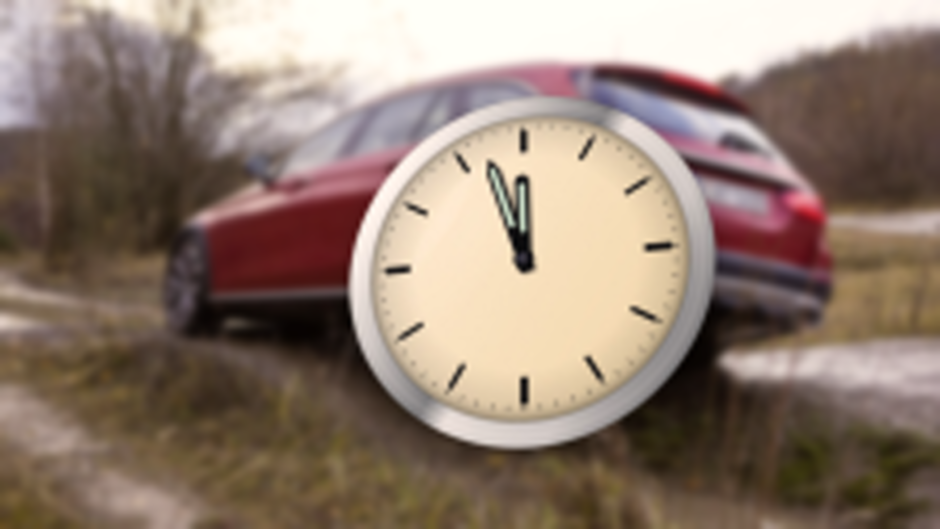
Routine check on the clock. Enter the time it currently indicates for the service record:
11:57
